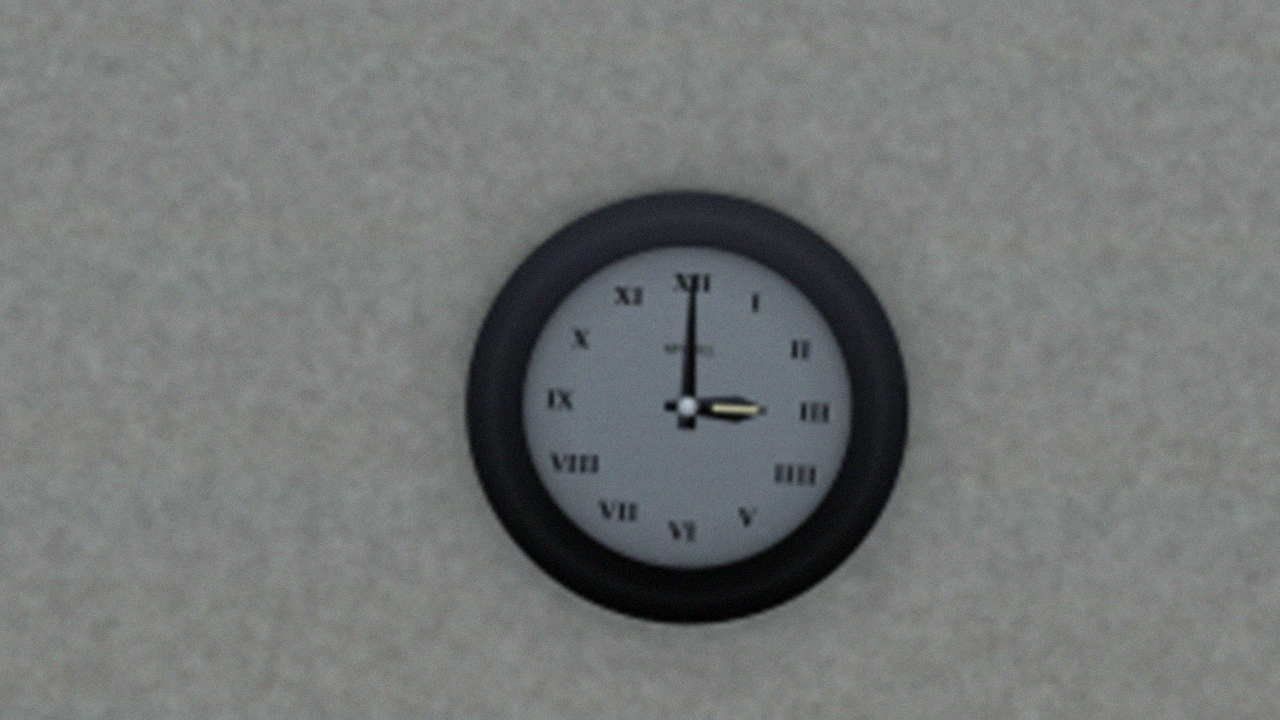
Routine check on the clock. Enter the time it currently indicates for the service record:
3:00
